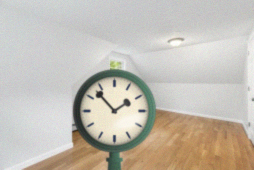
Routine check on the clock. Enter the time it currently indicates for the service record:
1:53
